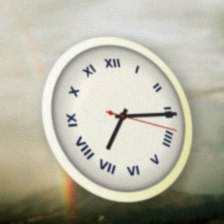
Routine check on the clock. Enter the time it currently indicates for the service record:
7:15:18
